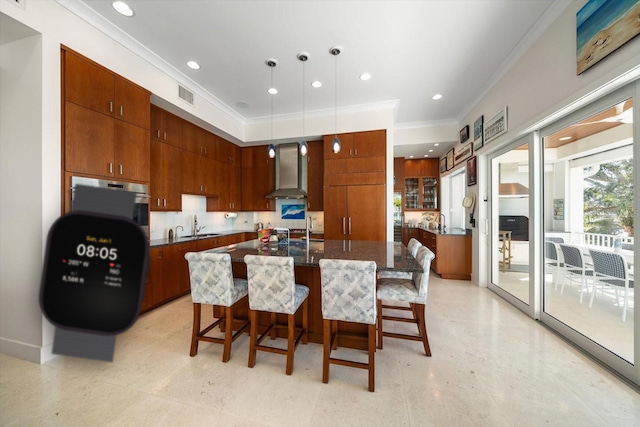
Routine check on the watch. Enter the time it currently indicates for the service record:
8:05
